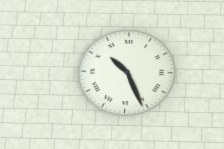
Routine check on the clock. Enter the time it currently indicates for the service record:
10:26
